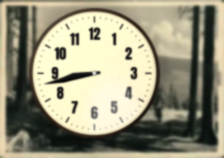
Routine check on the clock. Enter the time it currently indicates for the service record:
8:43
